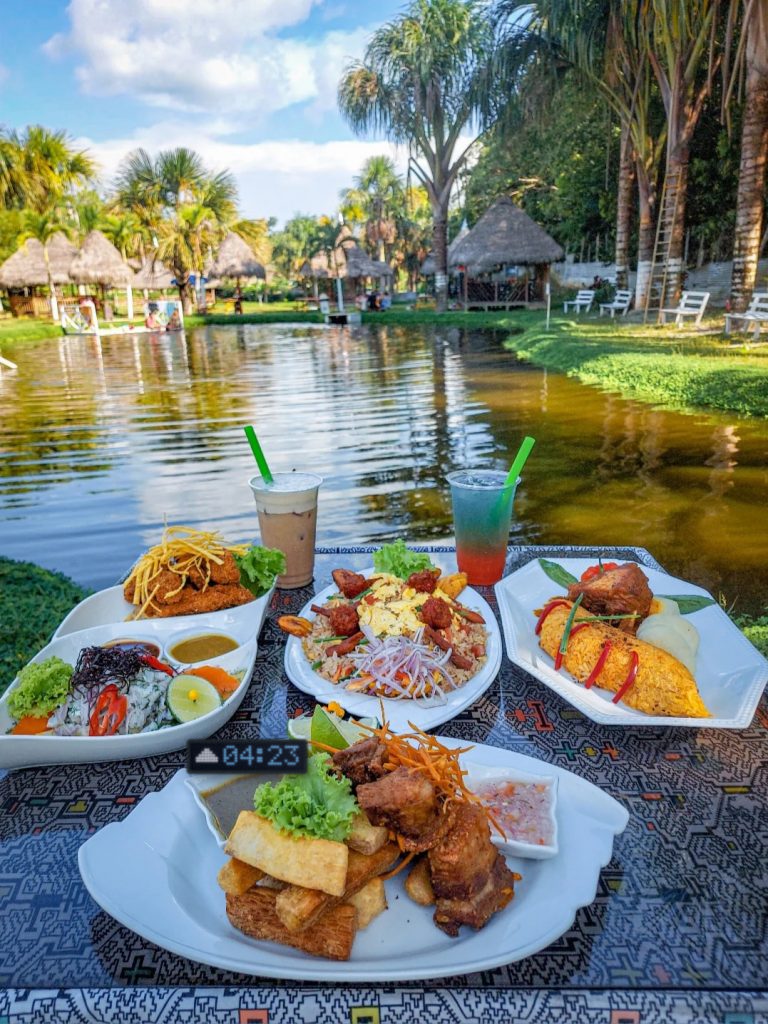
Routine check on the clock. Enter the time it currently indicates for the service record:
4:23
